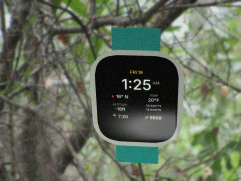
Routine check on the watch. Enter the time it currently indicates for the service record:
1:25
